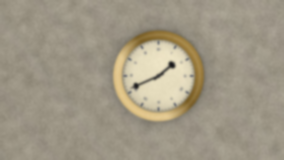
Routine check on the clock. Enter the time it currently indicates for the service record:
1:41
